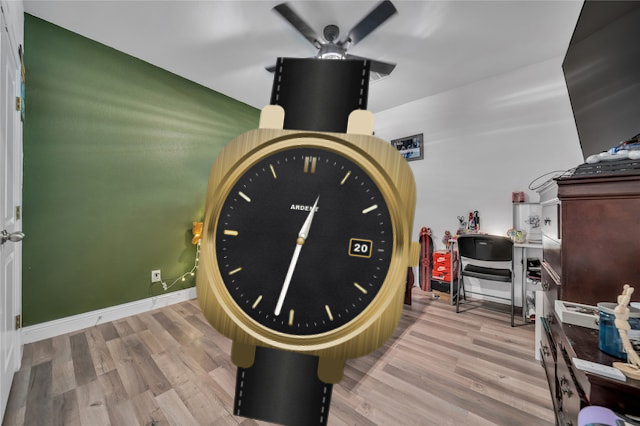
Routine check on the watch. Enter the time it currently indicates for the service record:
12:32
